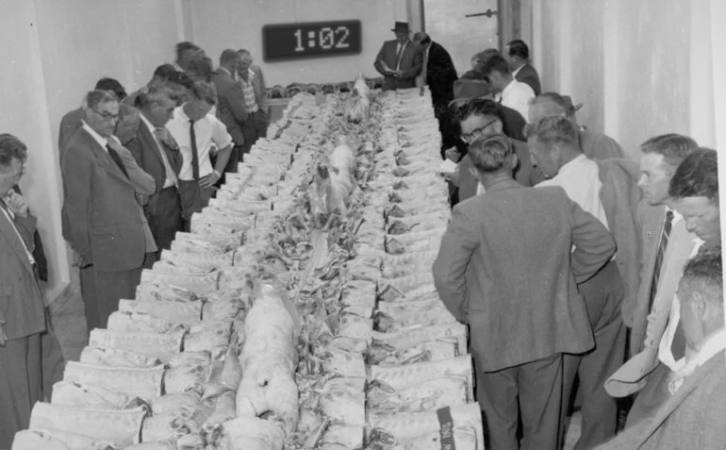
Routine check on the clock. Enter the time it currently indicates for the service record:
1:02
